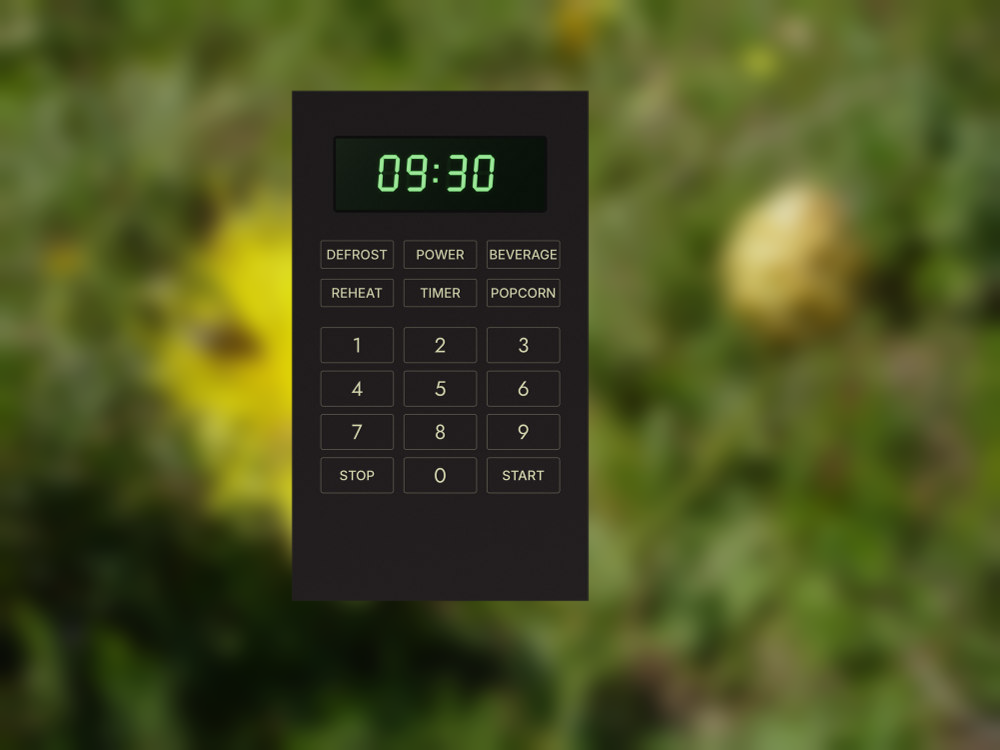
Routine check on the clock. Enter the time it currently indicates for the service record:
9:30
